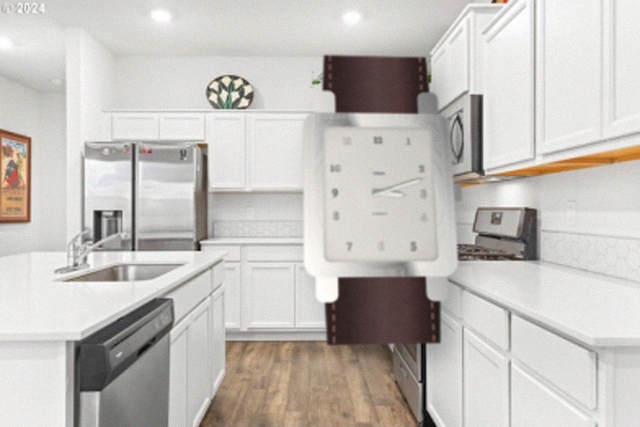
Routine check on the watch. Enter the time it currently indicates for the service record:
3:12
